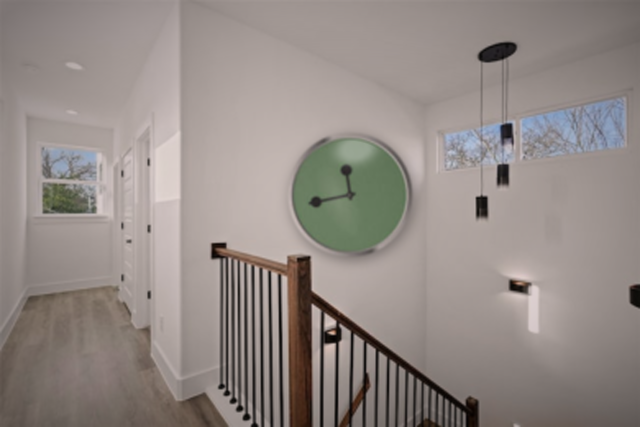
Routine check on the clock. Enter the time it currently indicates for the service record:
11:43
